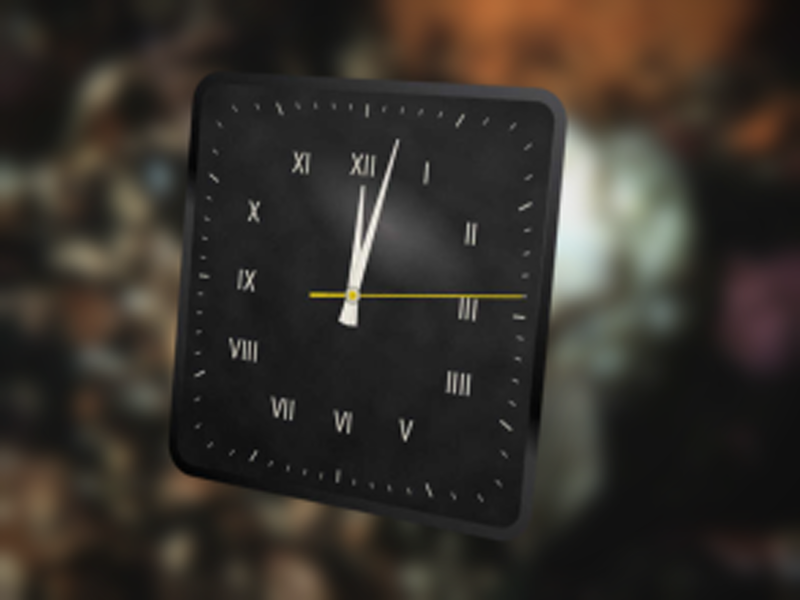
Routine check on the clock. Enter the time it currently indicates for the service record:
12:02:14
